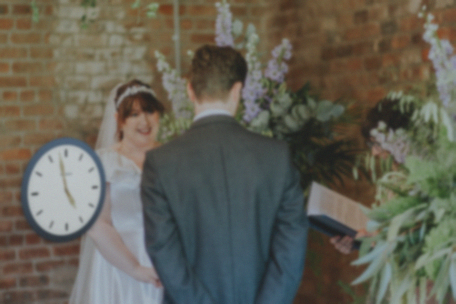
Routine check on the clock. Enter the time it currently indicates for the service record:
4:58
